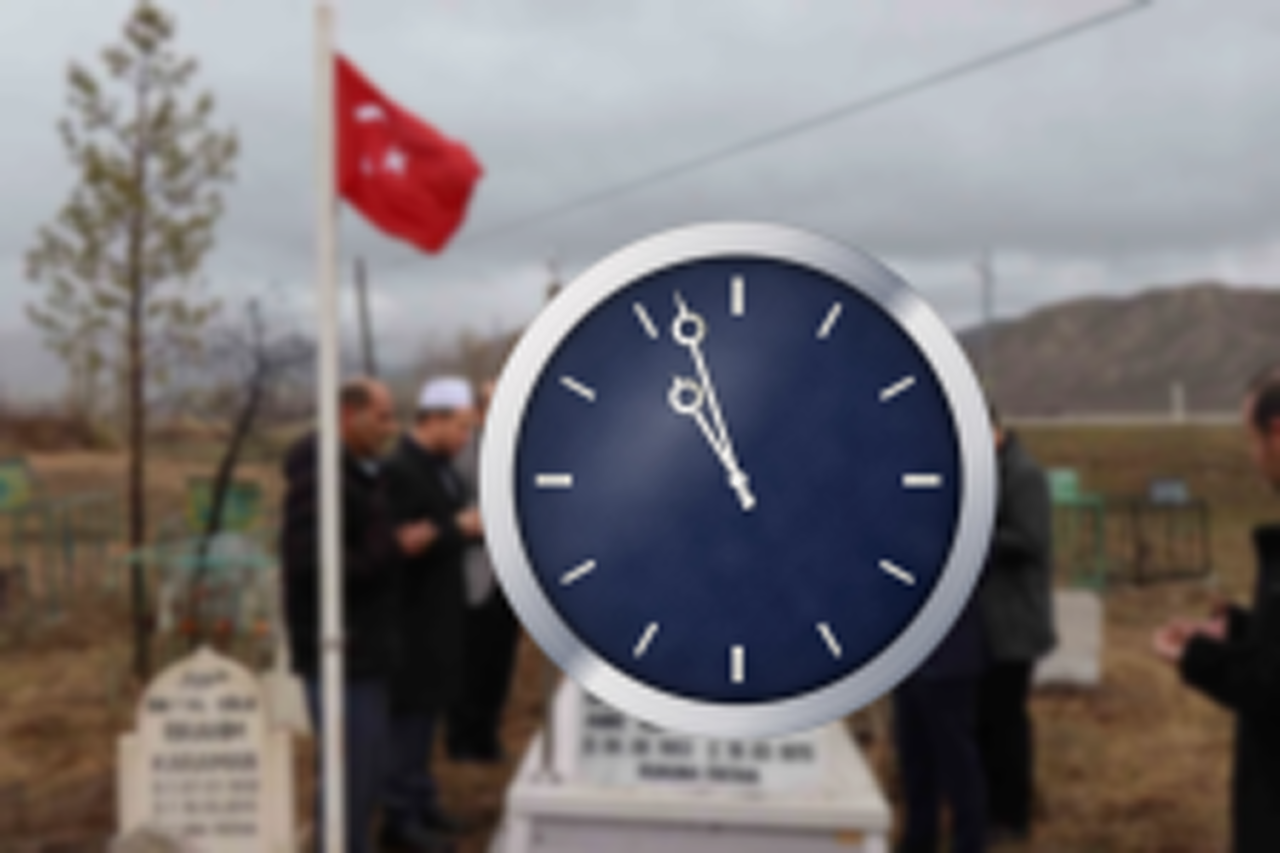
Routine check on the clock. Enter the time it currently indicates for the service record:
10:57
